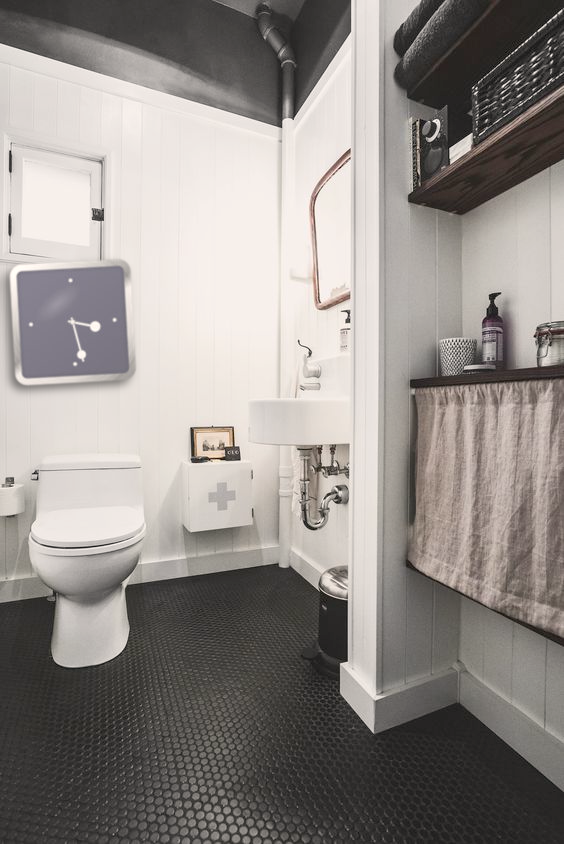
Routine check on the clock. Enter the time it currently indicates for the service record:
3:28
